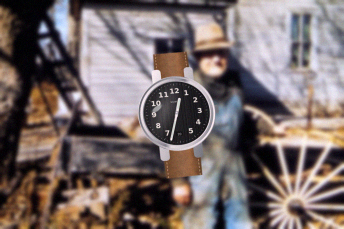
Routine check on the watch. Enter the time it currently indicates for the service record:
12:33
